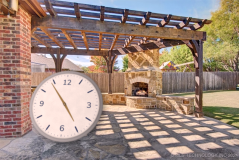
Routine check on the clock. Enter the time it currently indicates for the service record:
4:54
